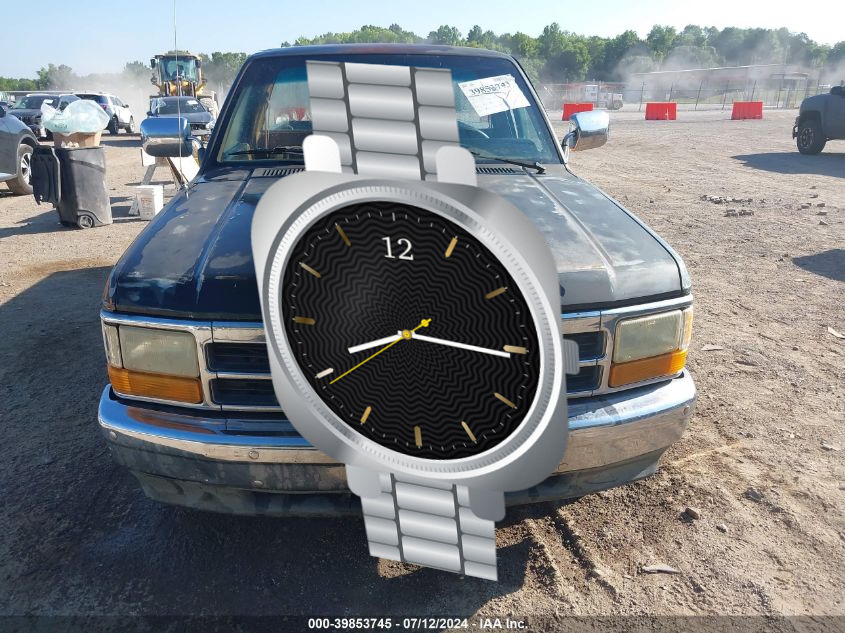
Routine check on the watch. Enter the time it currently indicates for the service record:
8:15:39
